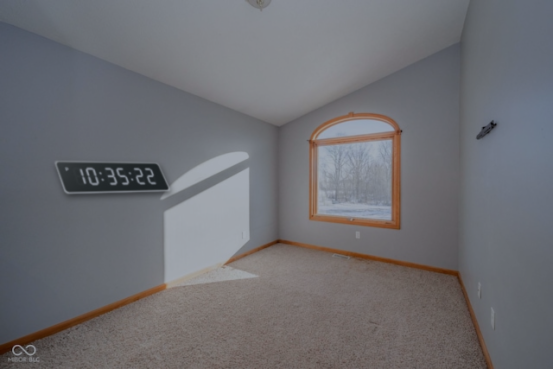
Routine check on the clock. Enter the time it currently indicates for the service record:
10:35:22
